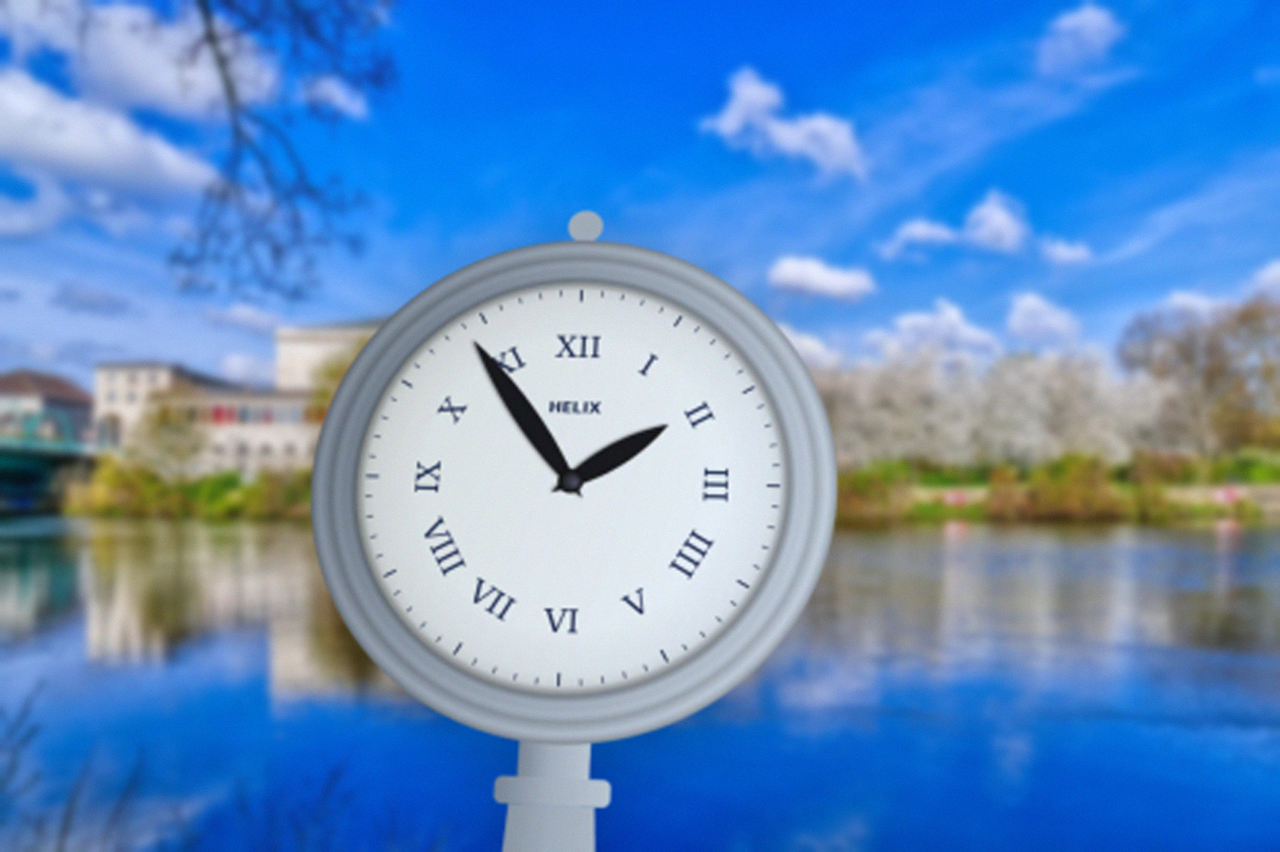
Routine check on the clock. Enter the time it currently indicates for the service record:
1:54
